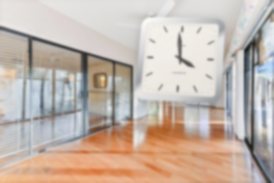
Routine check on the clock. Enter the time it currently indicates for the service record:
3:59
